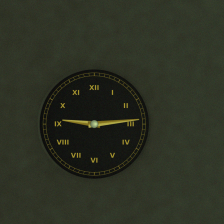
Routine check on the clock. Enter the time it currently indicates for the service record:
9:14
